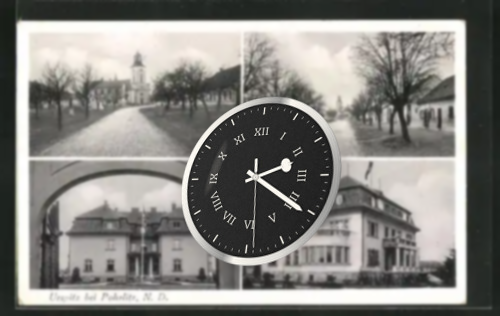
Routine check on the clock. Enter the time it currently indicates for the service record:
2:20:29
